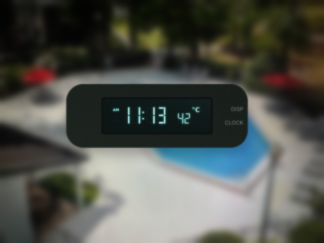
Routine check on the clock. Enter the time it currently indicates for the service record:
11:13
